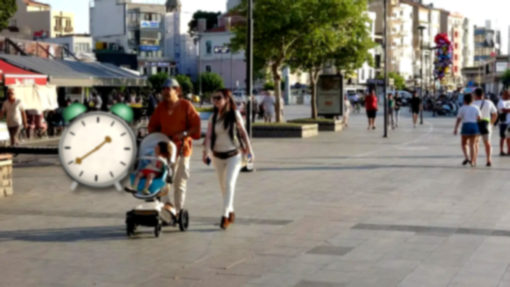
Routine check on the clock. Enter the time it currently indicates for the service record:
1:39
